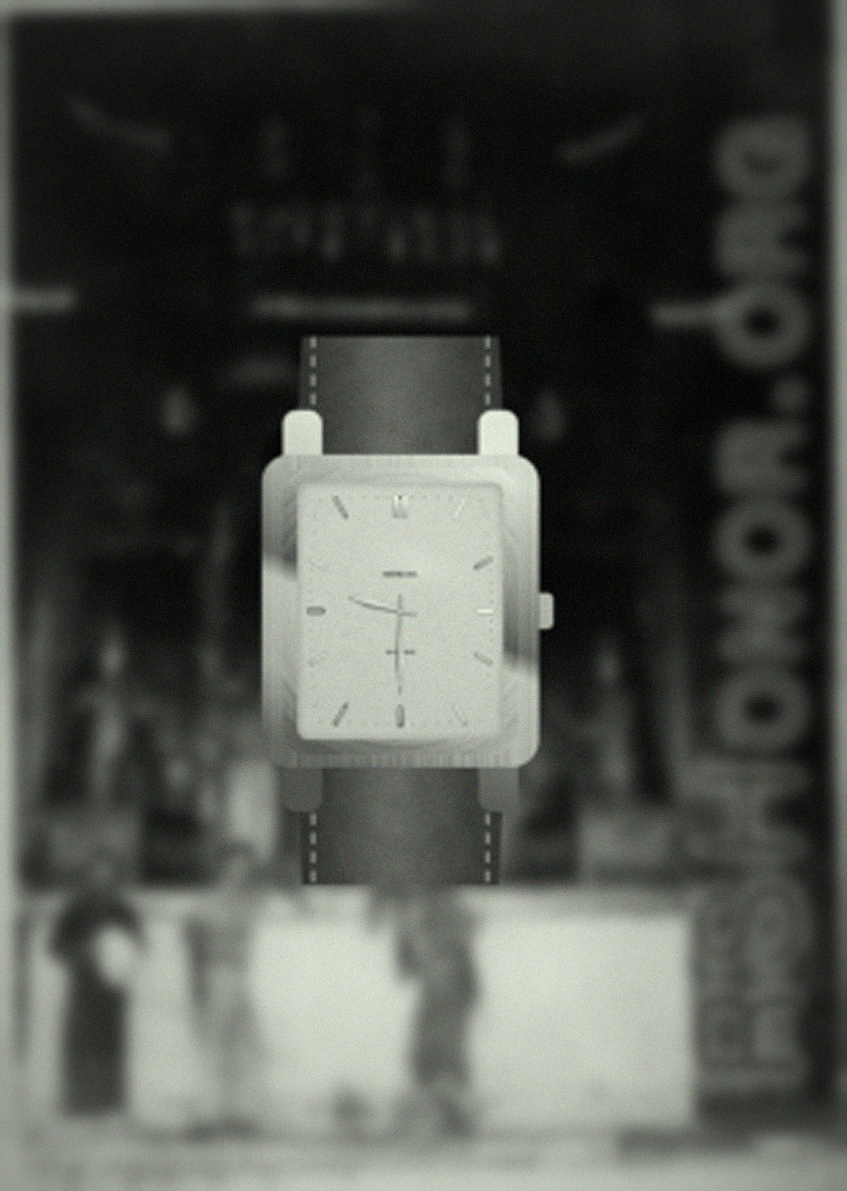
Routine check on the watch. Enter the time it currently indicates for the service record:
9:30
